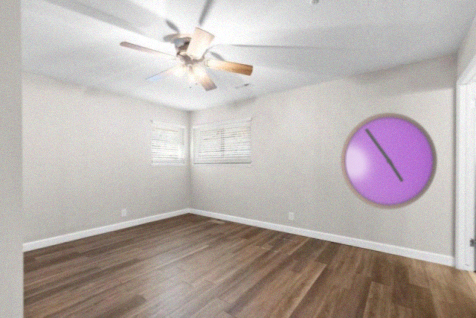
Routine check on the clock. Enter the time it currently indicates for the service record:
4:54
